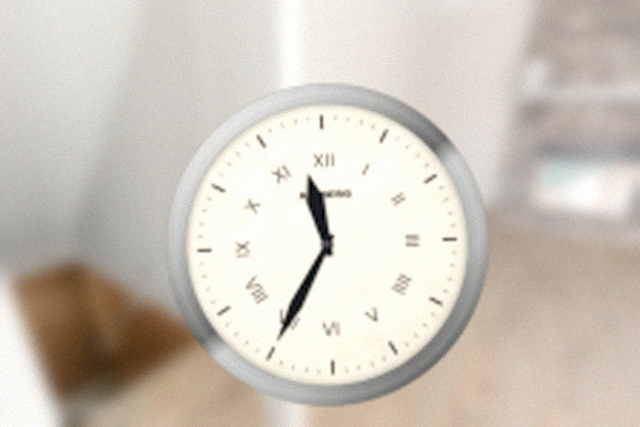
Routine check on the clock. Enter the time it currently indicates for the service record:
11:35
